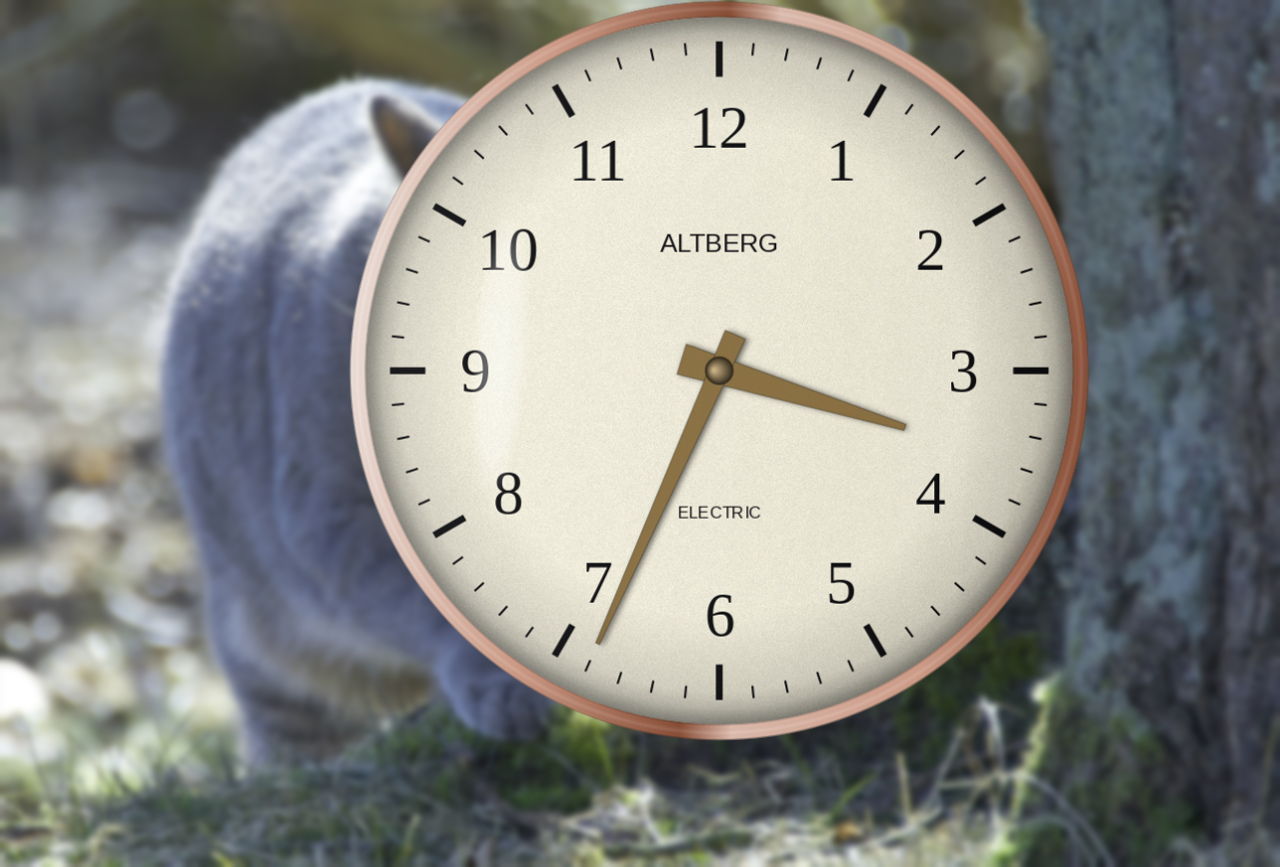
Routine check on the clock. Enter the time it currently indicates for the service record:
3:34
